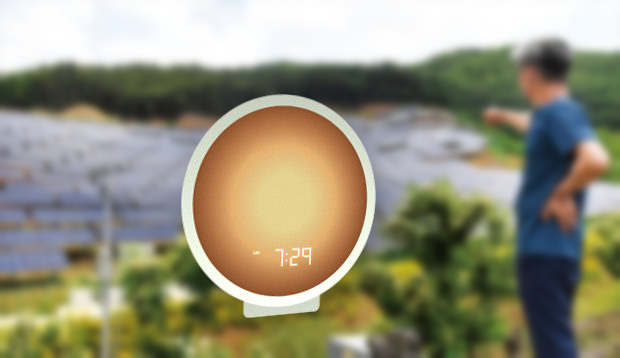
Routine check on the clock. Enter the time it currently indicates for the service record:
7:29
